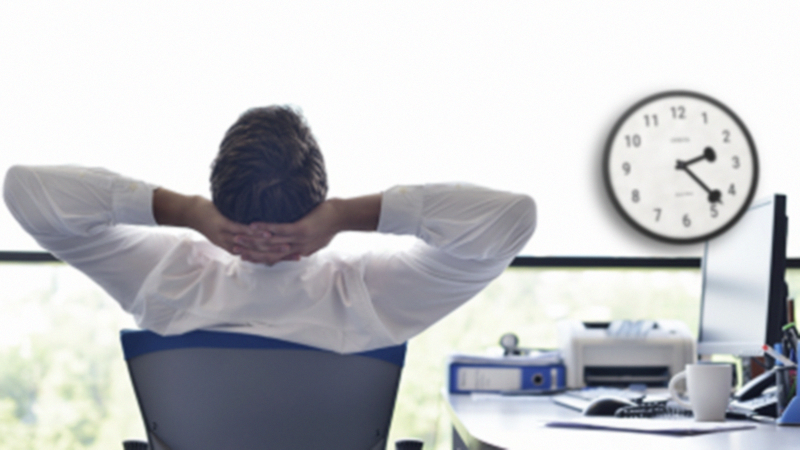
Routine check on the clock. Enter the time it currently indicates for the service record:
2:23
